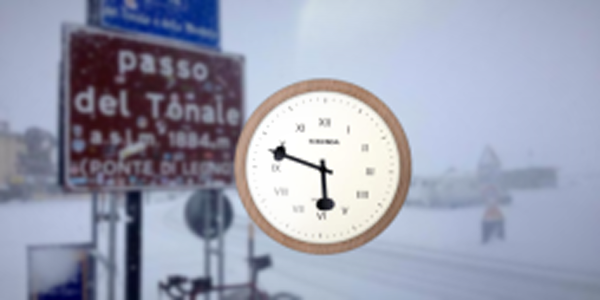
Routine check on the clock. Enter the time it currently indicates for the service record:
5:48
